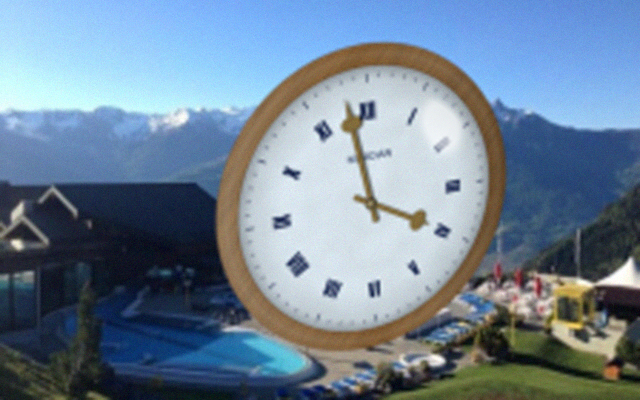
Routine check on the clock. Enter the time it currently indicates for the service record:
3:58
